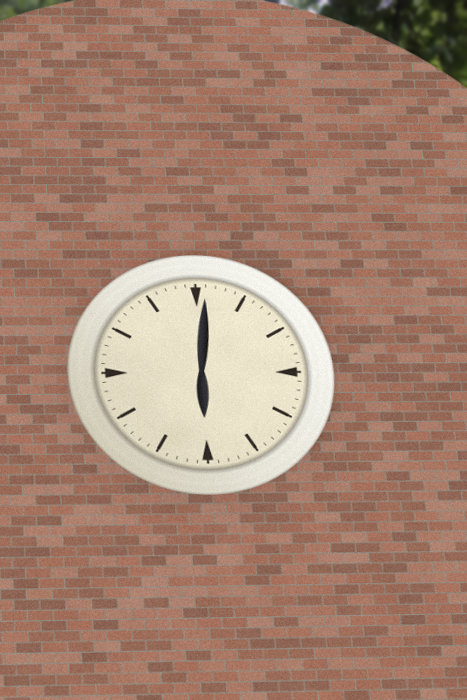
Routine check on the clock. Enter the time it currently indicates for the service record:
6:01
